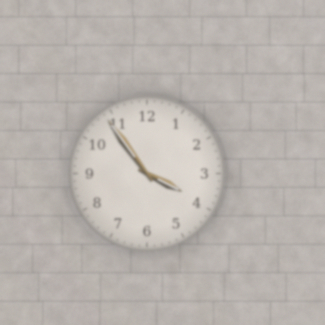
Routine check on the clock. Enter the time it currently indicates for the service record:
3:54
